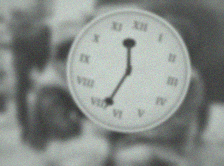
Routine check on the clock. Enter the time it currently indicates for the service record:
11:33
